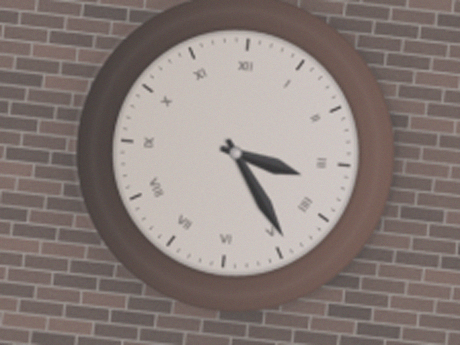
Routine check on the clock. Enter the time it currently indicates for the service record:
3:24
